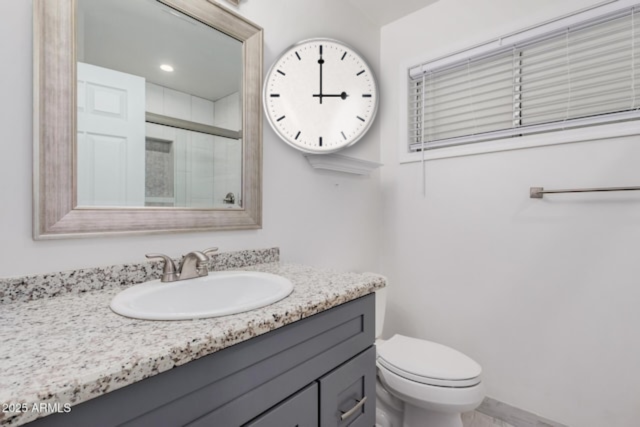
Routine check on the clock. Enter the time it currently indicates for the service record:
3:00
